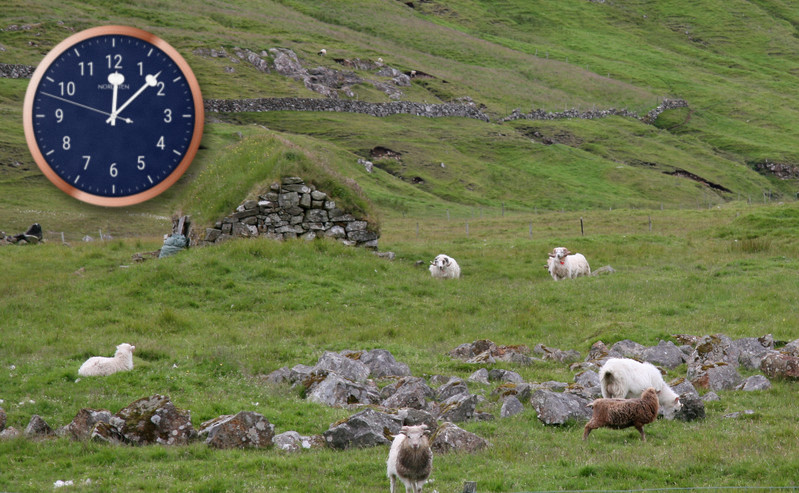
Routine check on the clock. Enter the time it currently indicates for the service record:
12:07:48
